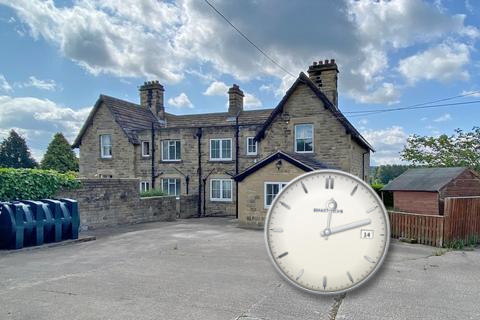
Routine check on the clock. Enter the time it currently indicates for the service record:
12:12
